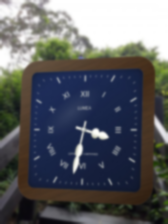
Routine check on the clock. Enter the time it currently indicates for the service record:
3:32
